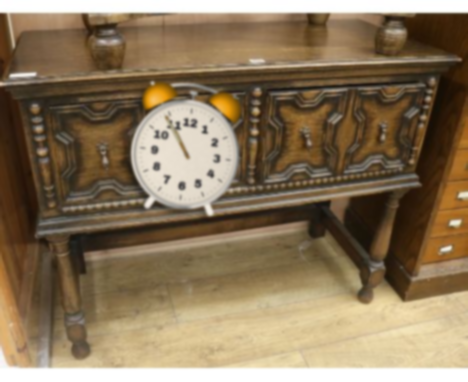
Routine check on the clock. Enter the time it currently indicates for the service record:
10:54
